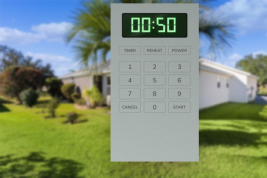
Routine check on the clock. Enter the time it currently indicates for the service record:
0:50
